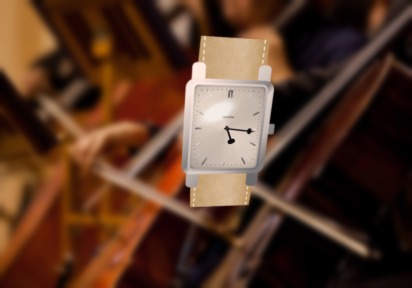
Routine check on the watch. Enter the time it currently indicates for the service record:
5:16
